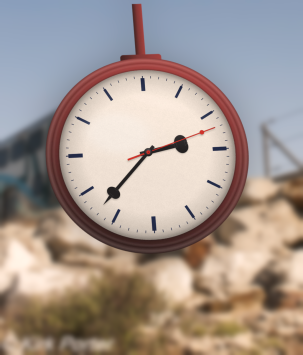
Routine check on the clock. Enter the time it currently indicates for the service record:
2:37:12
